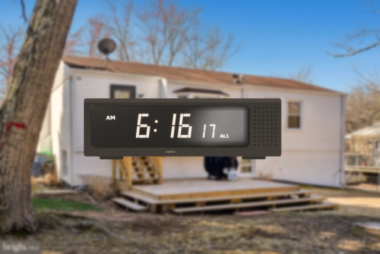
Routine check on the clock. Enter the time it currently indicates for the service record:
6:16:17
